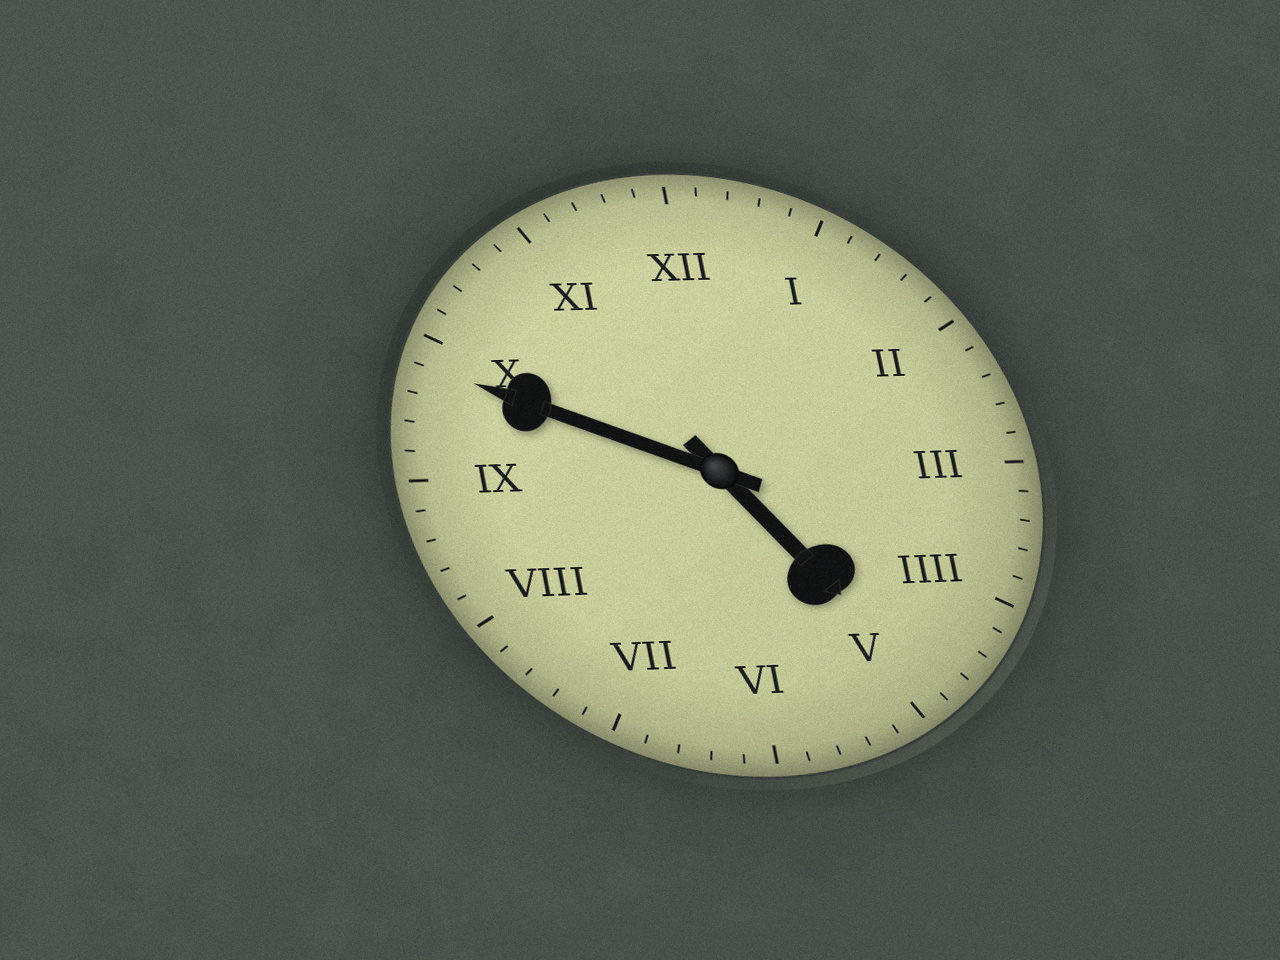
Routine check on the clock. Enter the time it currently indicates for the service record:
4:49
